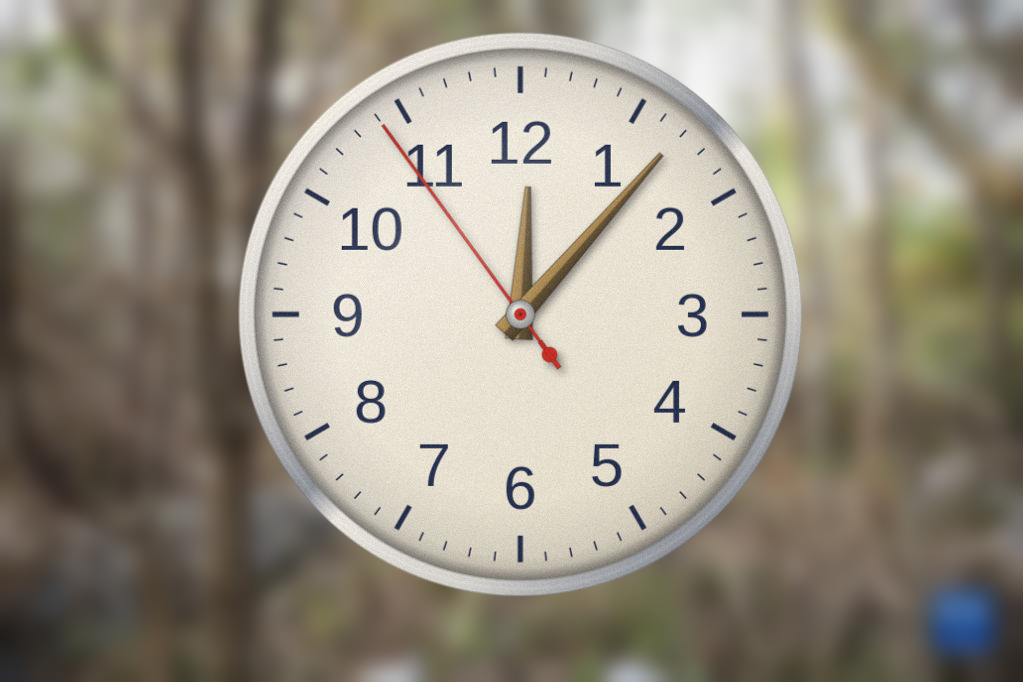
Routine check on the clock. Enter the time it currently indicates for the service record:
12:06:54
